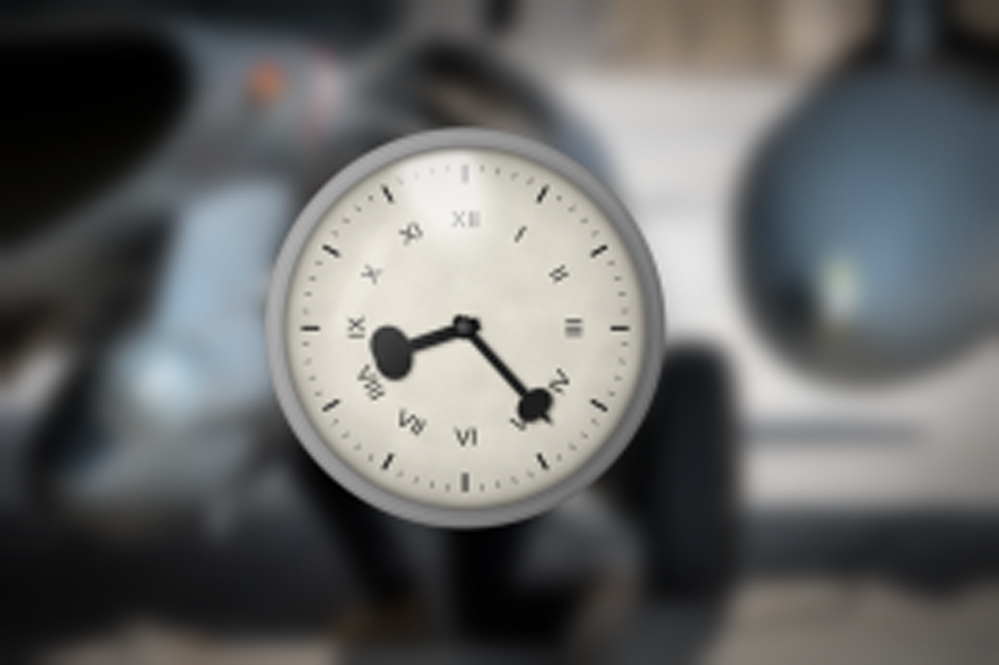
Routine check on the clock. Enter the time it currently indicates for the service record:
8:23
